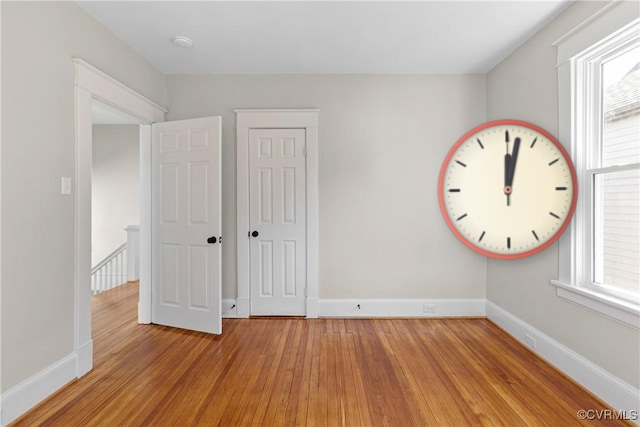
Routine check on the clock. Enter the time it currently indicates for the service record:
12:02:00
